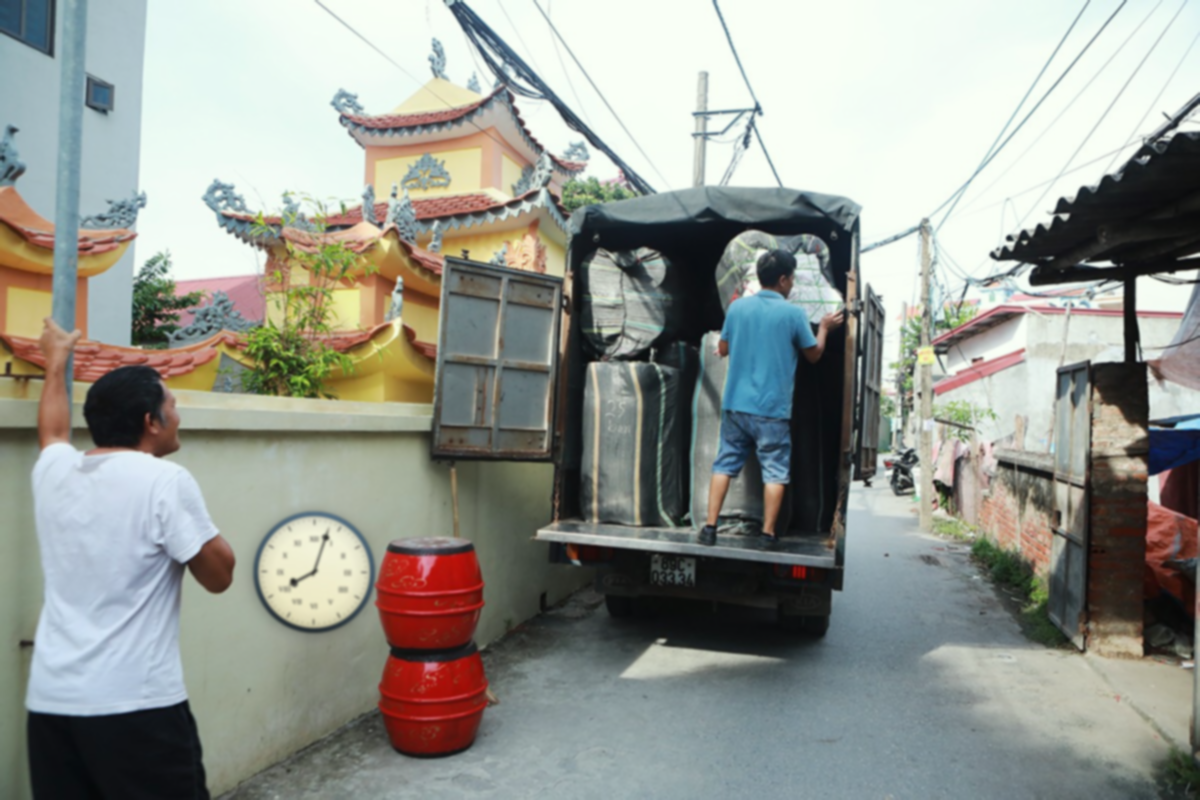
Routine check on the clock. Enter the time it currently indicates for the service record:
8:03
